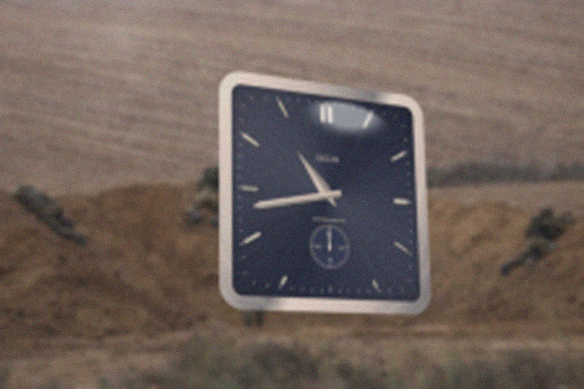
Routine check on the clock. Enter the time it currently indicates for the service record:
10:43
